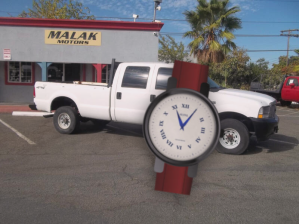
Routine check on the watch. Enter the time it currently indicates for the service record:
11:05
